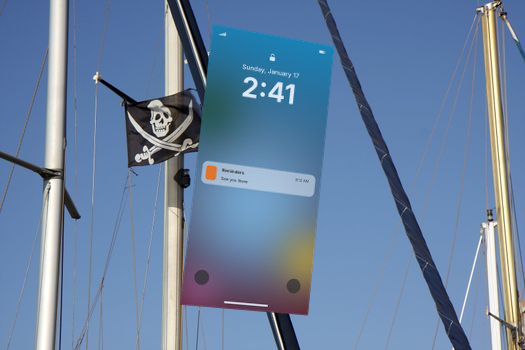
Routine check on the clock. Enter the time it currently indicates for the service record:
2:41
